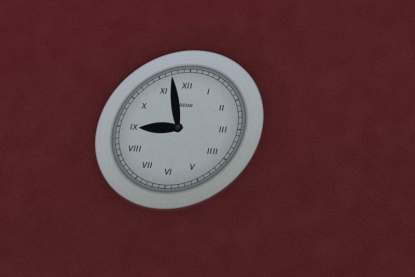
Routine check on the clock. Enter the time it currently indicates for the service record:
8:57
